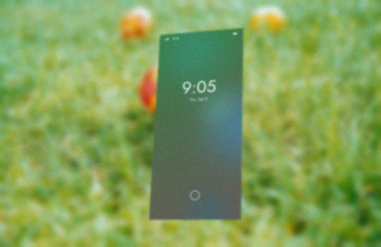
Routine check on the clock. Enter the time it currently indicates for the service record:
9:05
